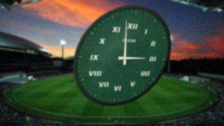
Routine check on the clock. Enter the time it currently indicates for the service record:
2:58
